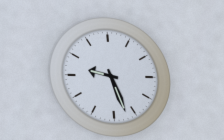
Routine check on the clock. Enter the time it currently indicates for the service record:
9:27
